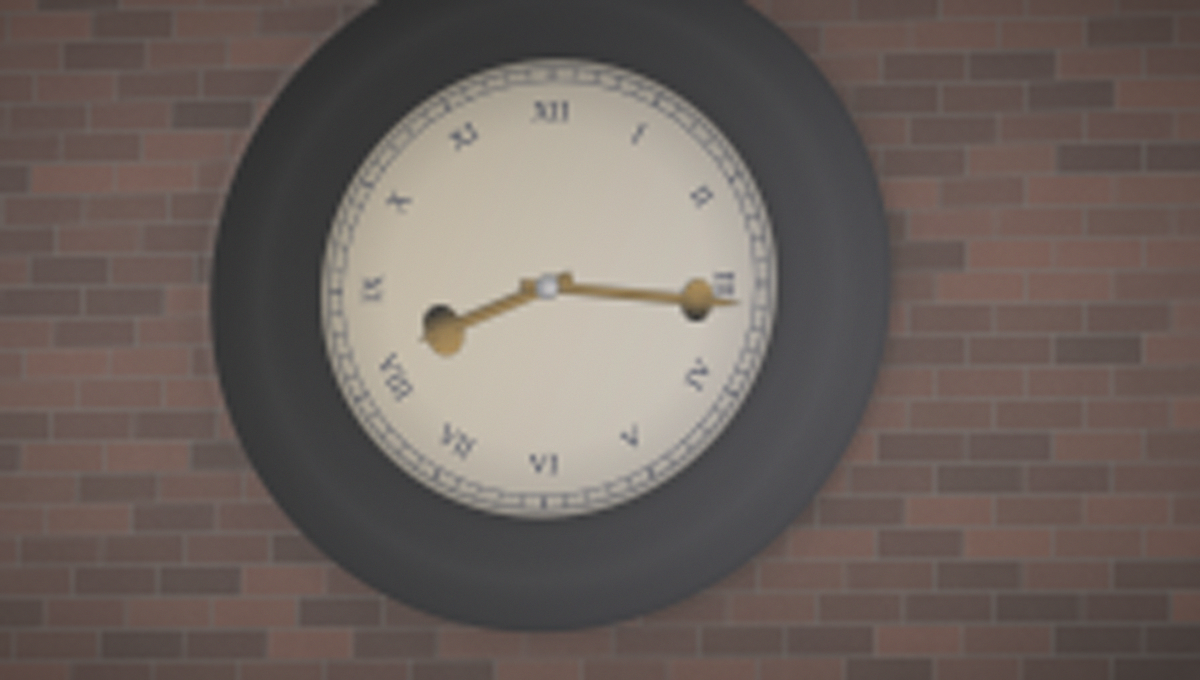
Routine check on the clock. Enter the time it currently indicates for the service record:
8:16
